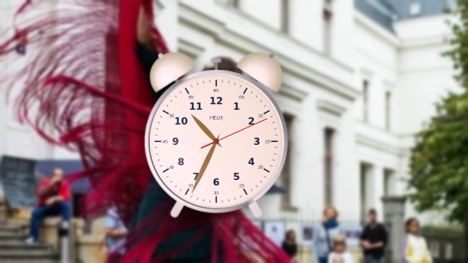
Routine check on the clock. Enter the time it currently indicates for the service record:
10:34:11
